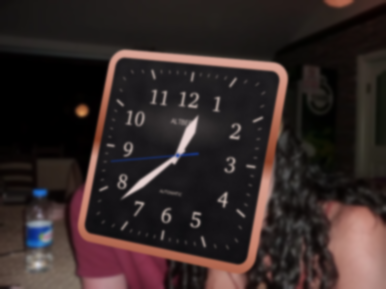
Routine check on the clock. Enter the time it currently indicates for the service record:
12:37:43
